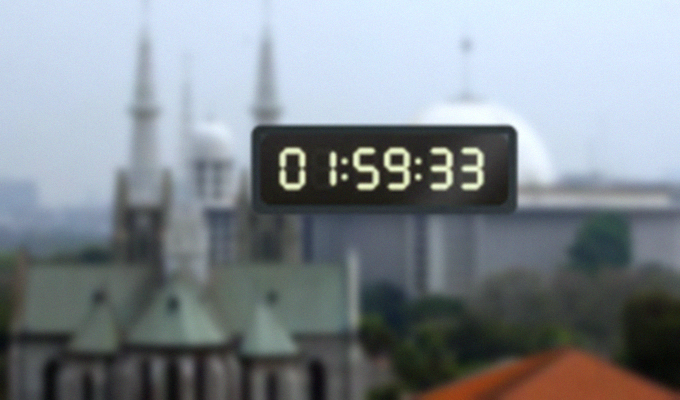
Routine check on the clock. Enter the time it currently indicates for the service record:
1:59:33
